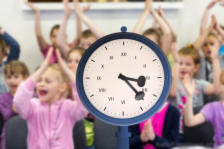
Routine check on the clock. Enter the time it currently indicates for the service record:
3:23
